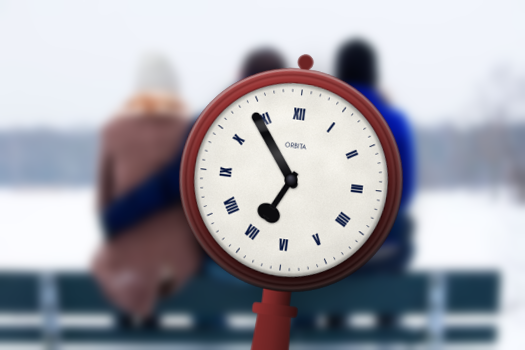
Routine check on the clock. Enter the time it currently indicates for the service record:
6:54
